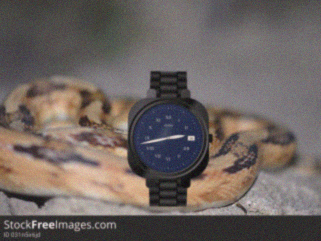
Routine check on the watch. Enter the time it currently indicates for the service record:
2:43
